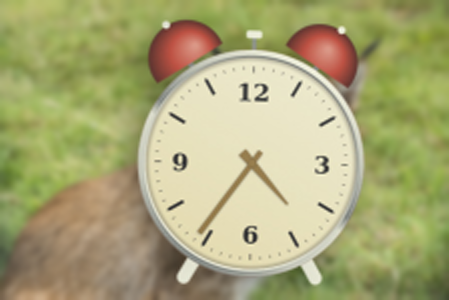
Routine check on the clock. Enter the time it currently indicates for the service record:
4:36
